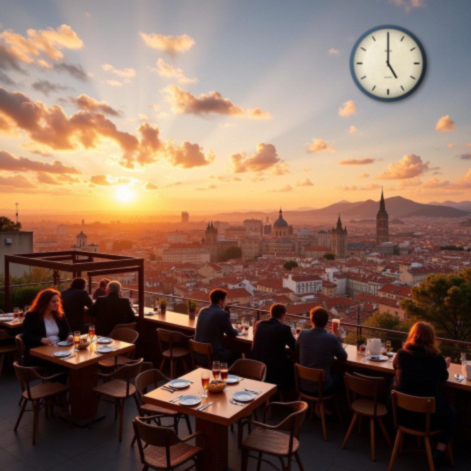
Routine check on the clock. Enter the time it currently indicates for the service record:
5:00
